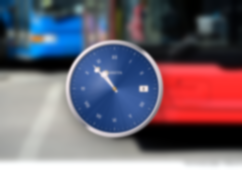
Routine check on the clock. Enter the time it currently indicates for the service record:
10:53
